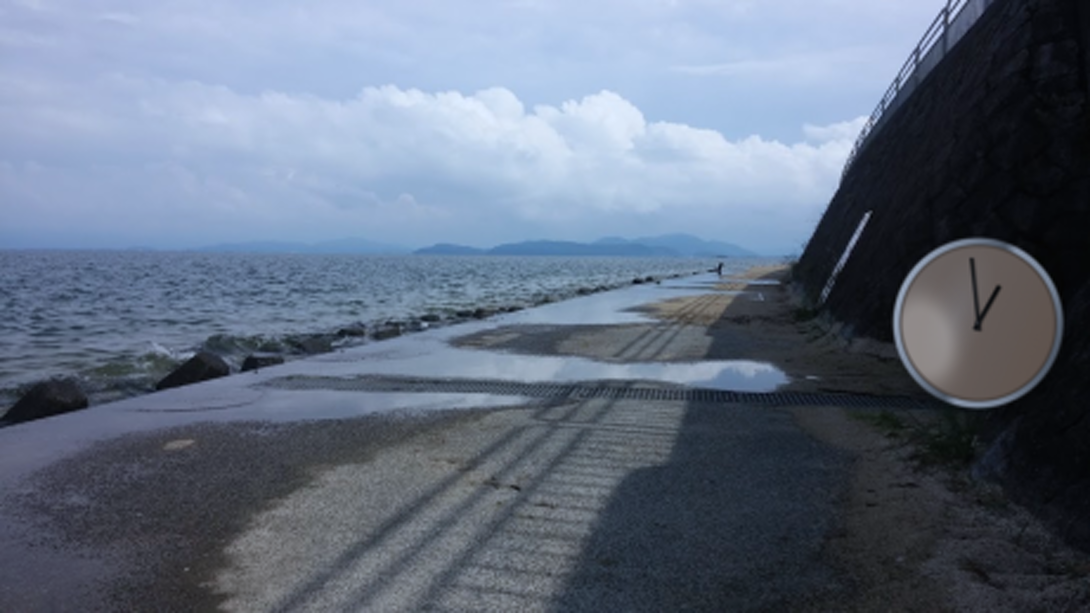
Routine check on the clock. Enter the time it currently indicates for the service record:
12:59
